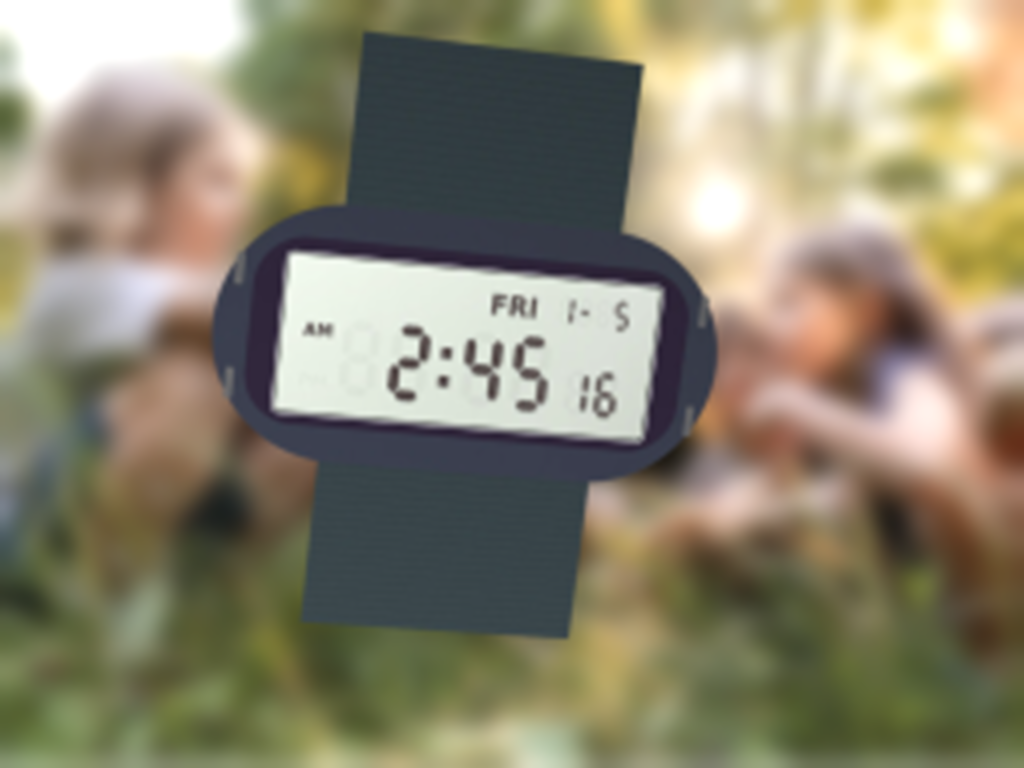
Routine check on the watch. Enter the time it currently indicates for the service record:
2:45:16
